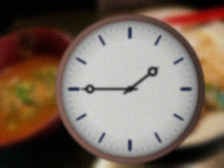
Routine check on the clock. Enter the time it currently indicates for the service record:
1:45
